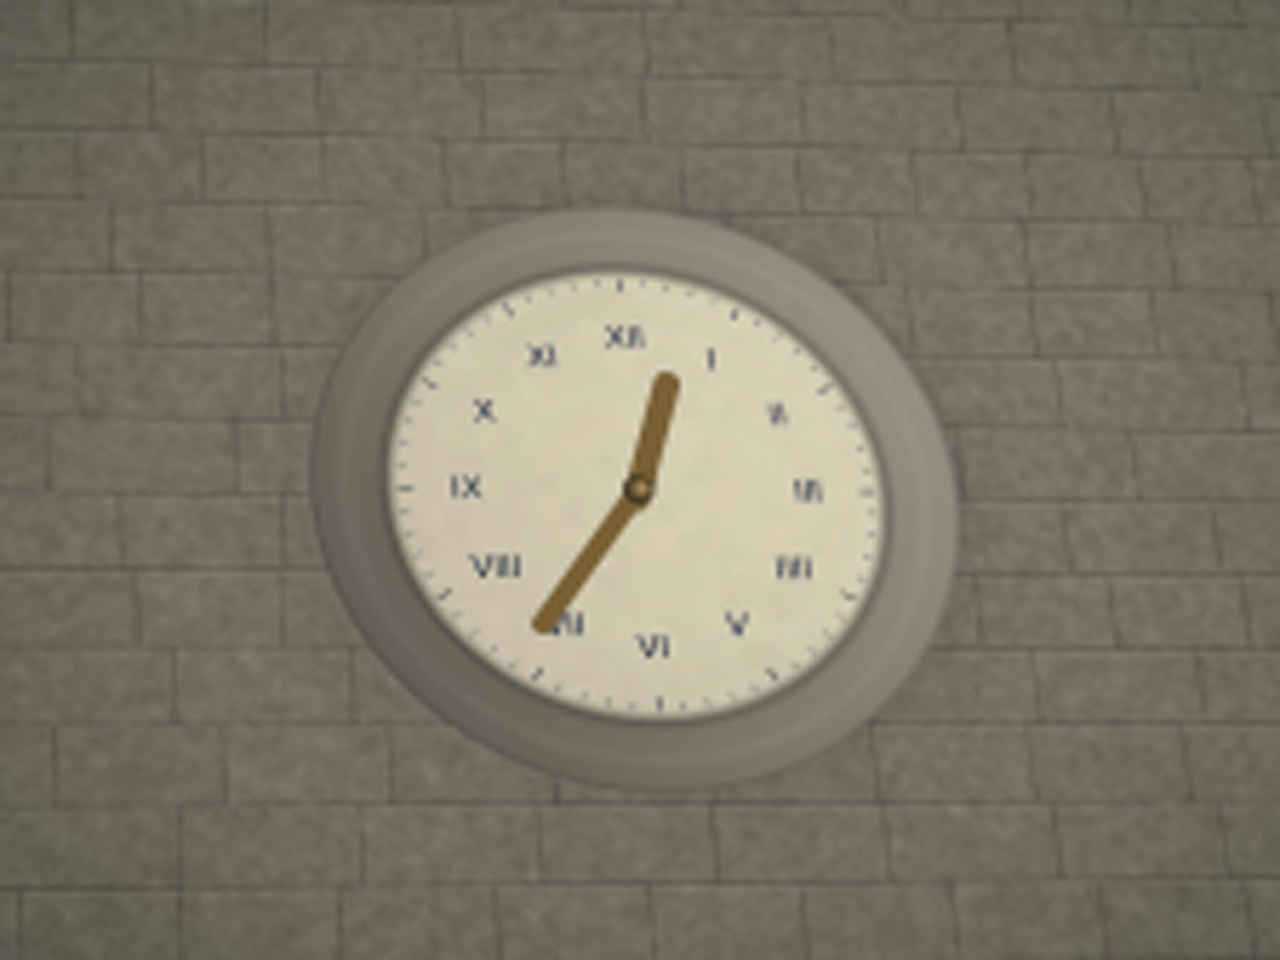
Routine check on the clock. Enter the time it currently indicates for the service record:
12:36
